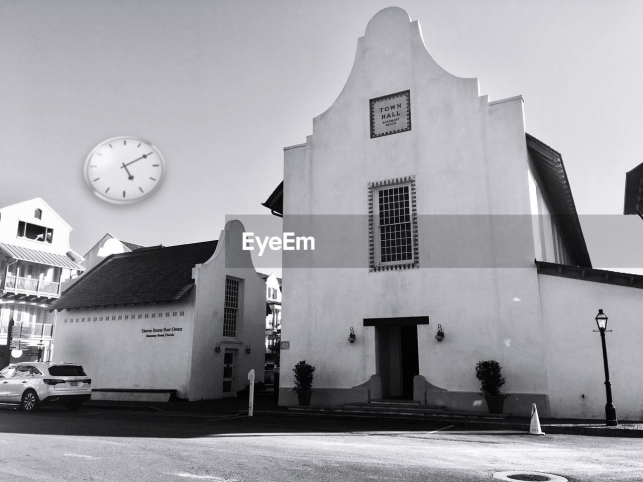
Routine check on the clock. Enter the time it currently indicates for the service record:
5:10
